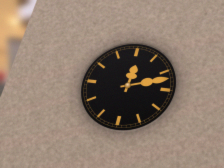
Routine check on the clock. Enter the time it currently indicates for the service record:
12:12
